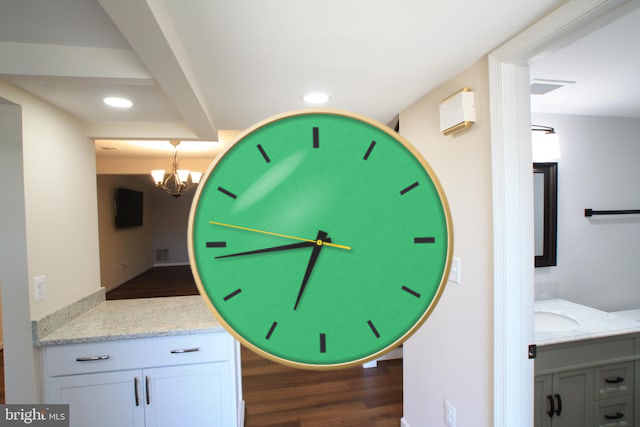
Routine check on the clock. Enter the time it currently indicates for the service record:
6:43:47
